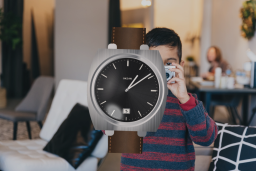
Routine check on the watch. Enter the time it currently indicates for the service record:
1:09
